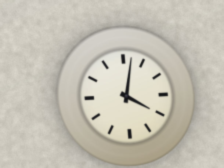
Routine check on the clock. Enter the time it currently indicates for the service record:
4:02
